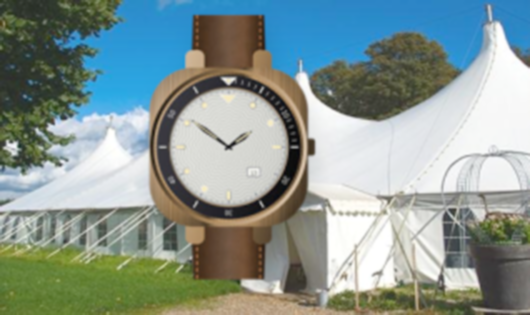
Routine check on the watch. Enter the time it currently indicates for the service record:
1:51
